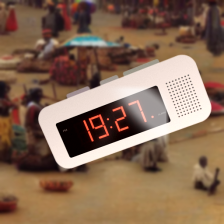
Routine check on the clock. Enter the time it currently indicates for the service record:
19:27
